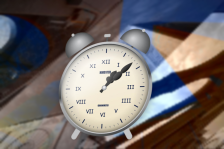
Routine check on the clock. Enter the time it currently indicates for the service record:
1:08
